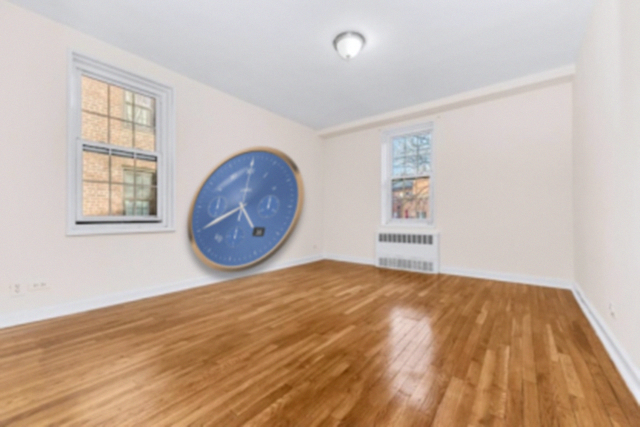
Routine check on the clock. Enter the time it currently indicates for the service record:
4:40
